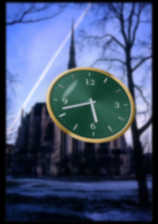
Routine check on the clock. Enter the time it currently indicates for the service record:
5:42
